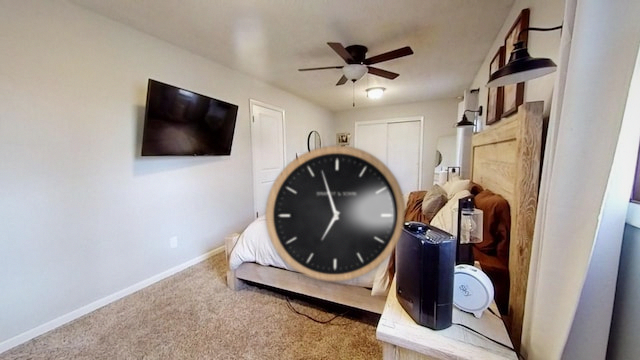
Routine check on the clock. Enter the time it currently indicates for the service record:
6:57
